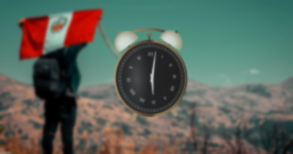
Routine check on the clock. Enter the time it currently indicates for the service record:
6:02
